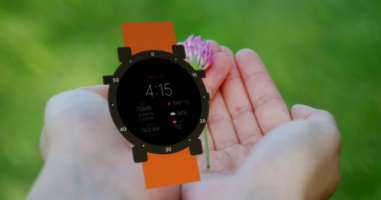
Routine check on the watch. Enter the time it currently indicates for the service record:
4:15
